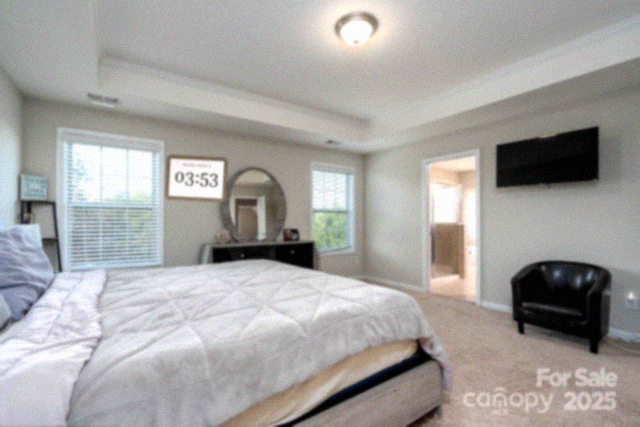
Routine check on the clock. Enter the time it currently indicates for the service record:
3:53
